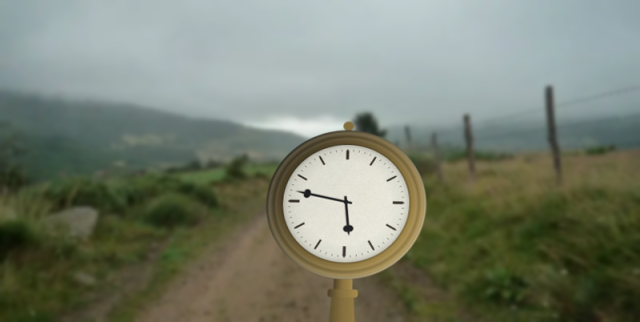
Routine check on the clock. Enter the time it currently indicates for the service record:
5:47
